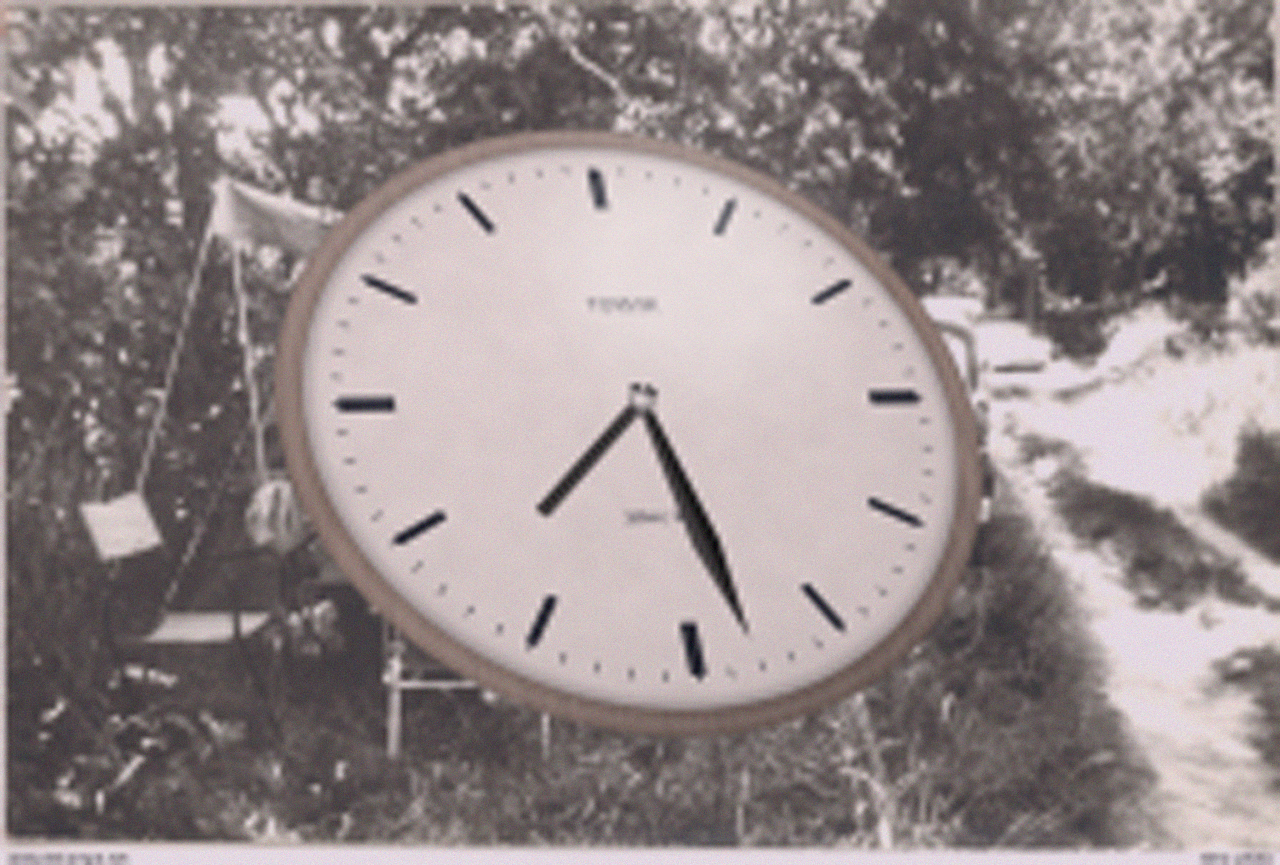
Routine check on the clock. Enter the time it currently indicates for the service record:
7:28
